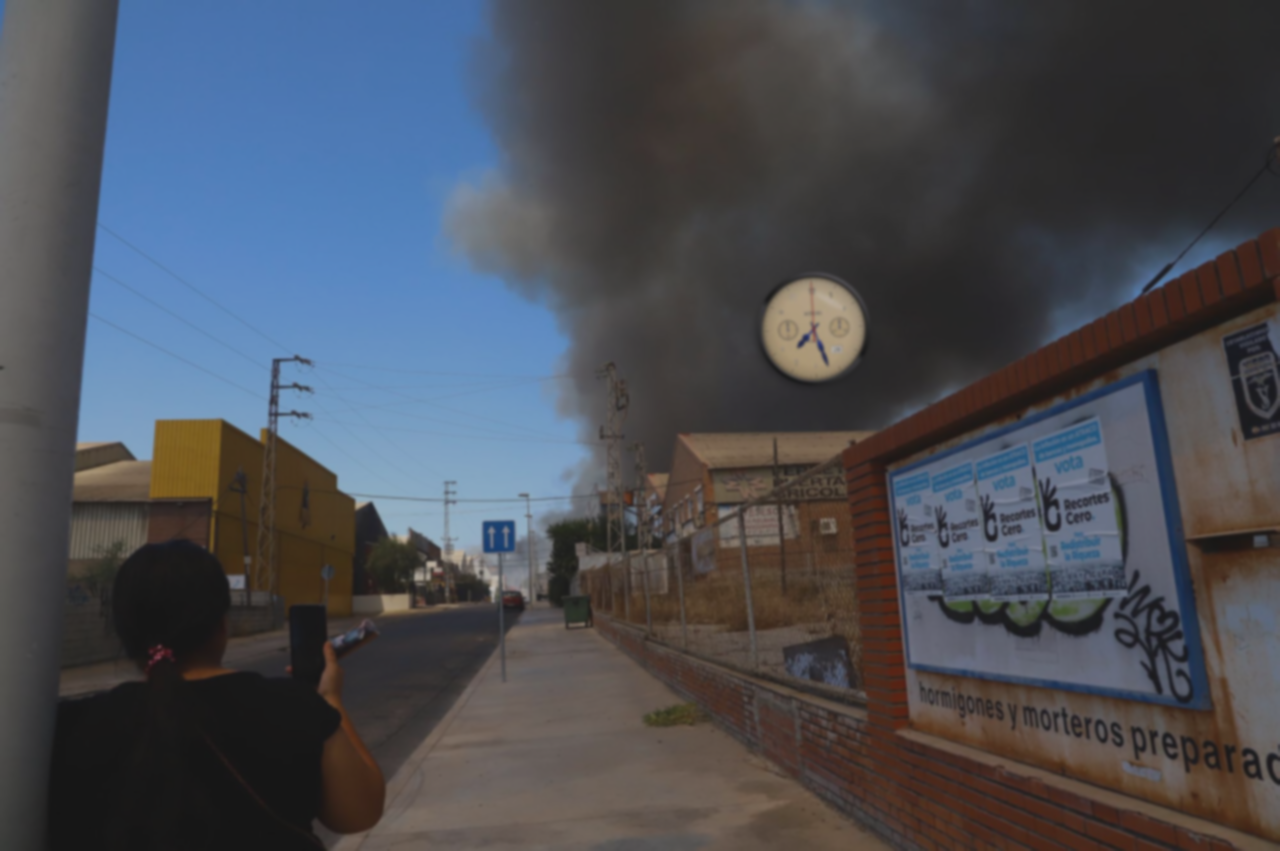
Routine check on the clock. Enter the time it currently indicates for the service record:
7:27
